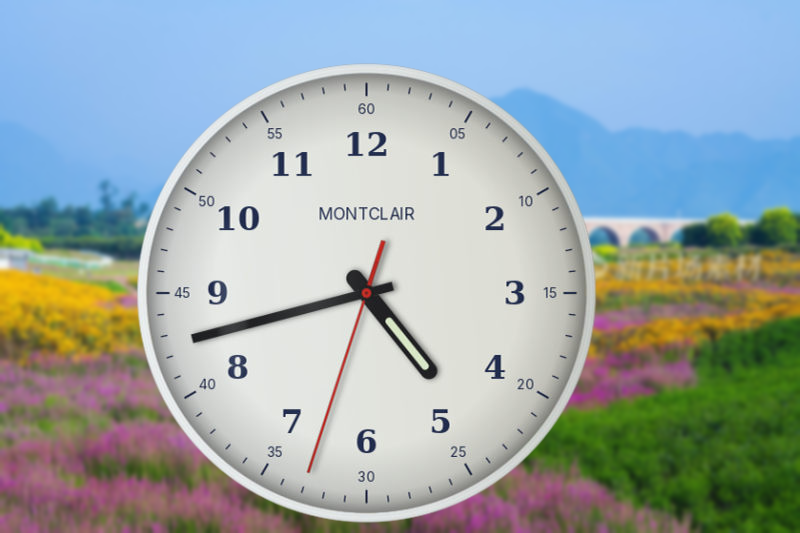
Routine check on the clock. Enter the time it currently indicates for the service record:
4:42:33
